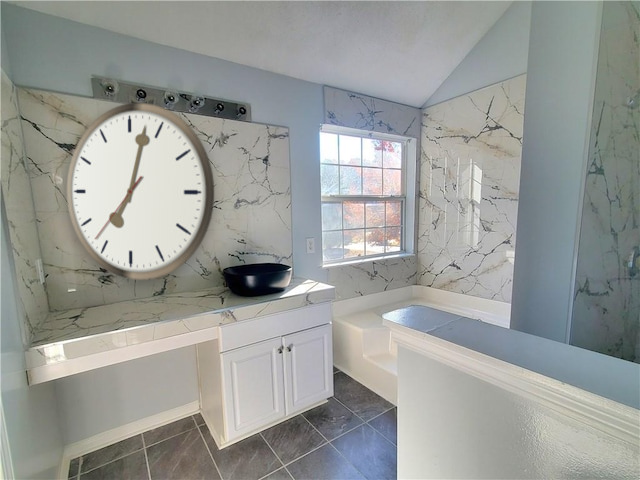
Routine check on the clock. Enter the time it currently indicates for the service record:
7:02:37
